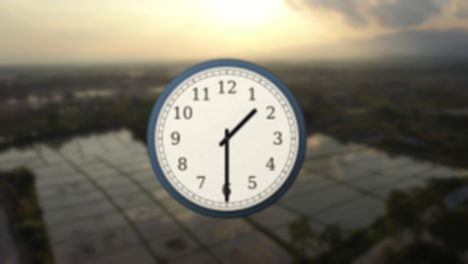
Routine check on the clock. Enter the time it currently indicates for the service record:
1:30
